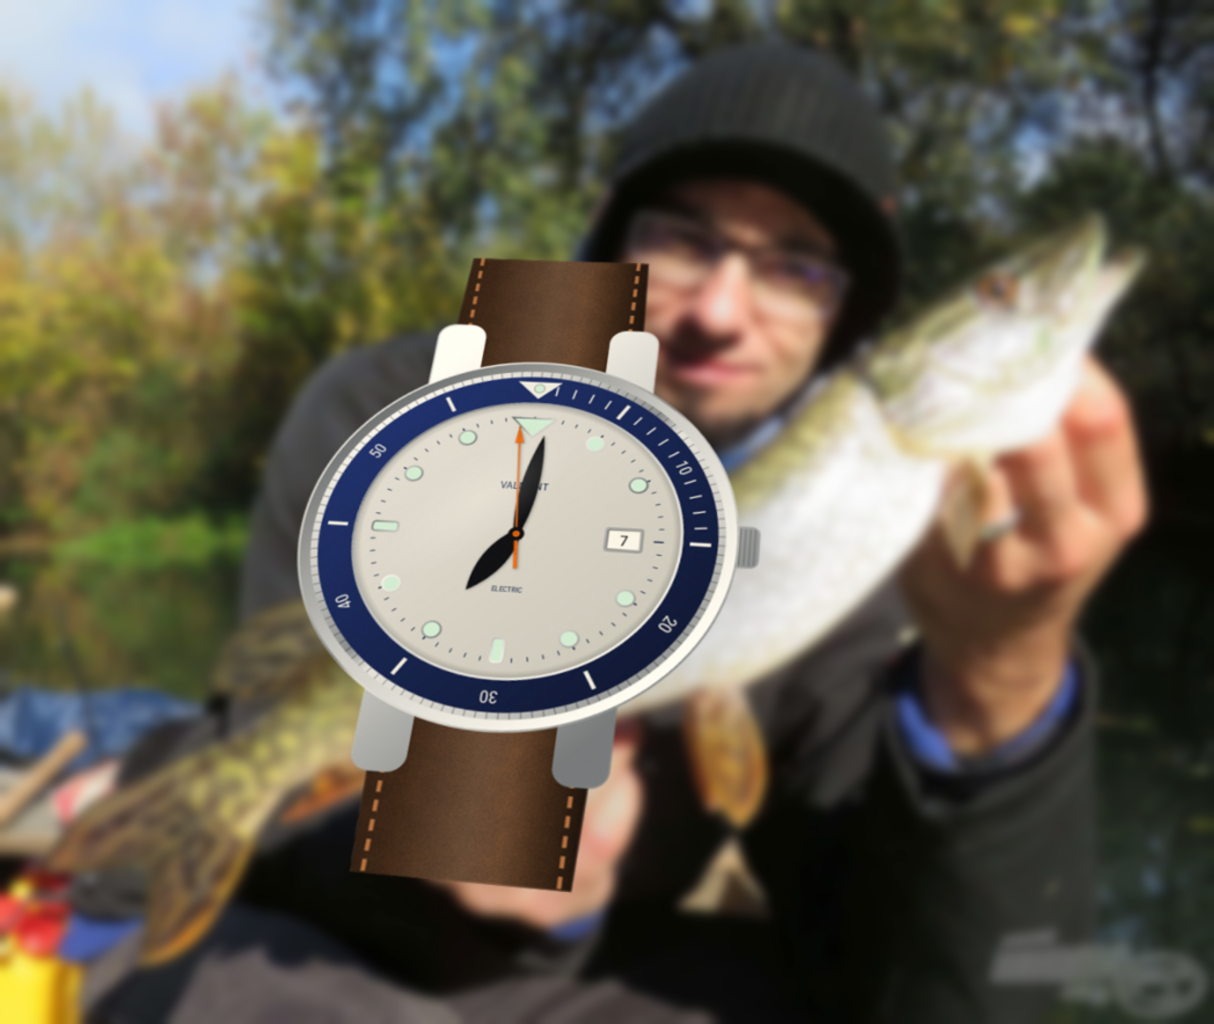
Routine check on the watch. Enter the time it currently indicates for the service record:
7:00:59
